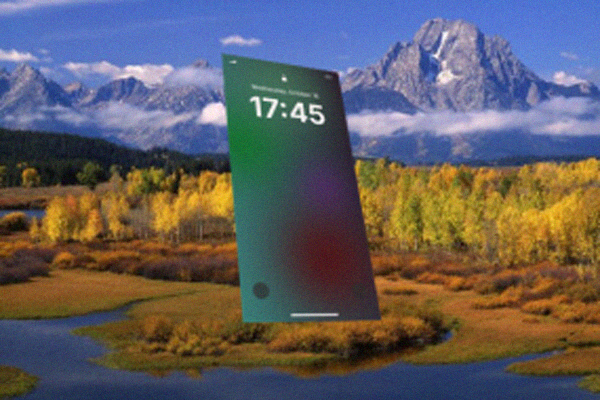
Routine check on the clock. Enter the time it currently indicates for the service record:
17:45
